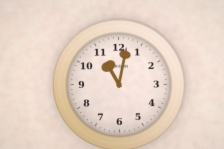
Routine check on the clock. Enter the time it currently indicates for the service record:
11:02
